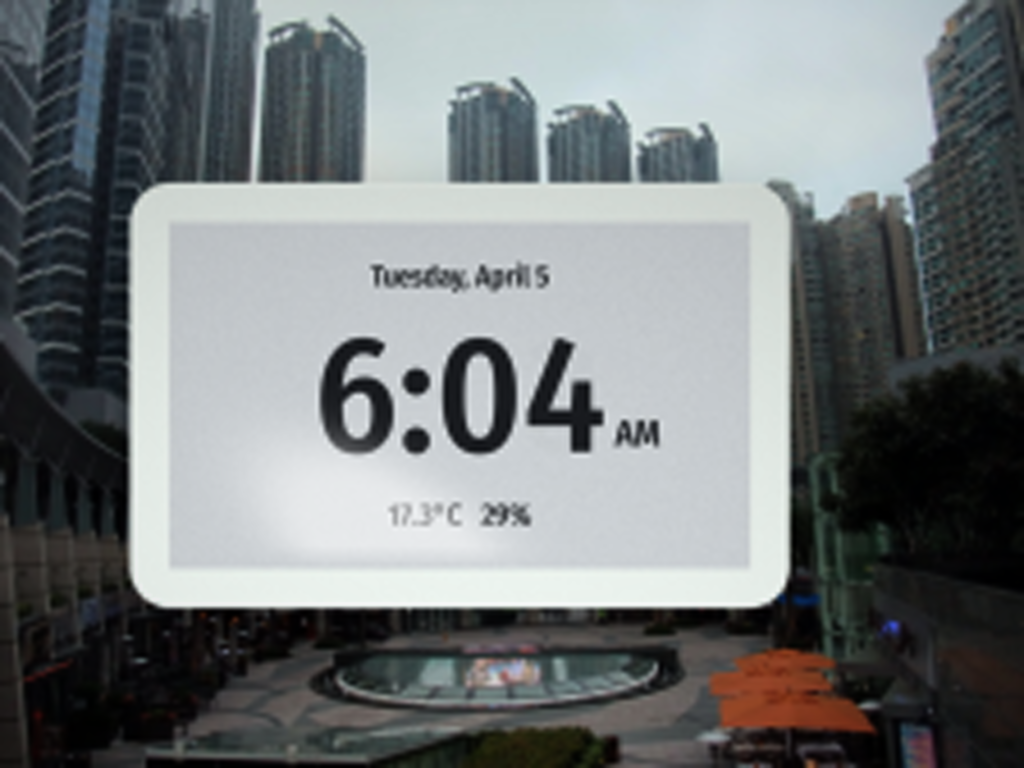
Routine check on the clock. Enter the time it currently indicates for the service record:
6:04
